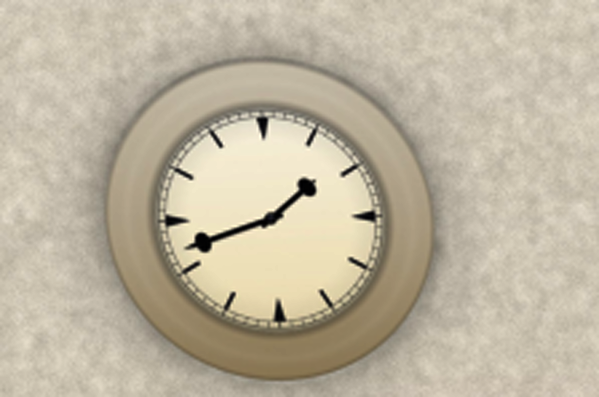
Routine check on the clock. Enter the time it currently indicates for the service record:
1:42
